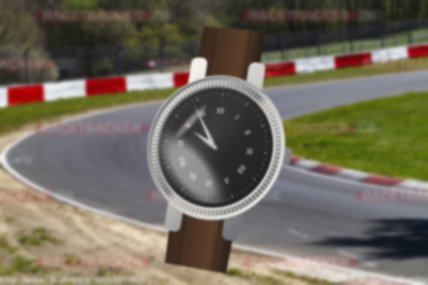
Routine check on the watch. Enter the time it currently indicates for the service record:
9:54
